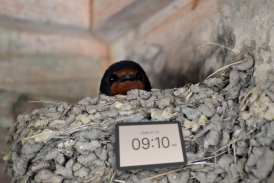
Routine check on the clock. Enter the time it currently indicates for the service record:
9:10
